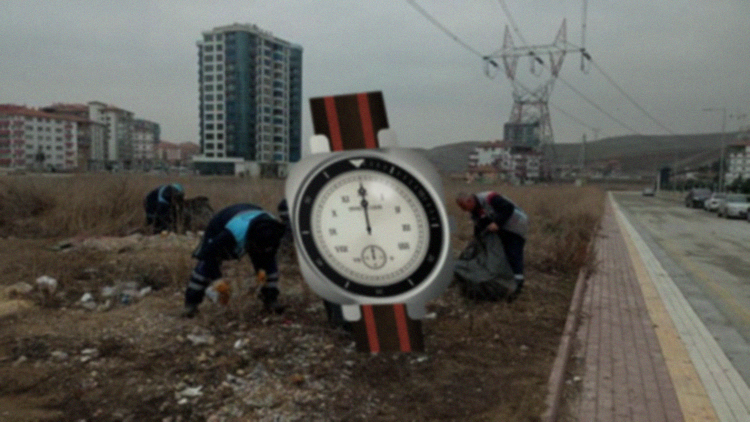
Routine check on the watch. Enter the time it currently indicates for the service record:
12:00
